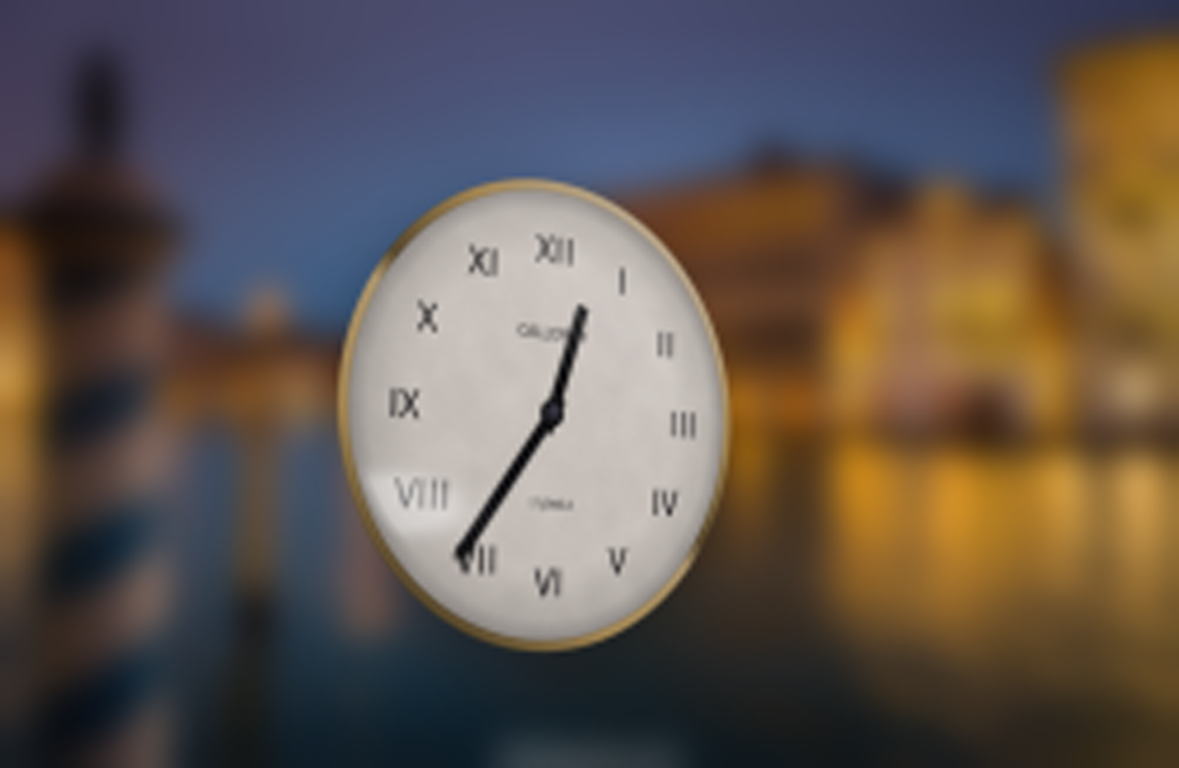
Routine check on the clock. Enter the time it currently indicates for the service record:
12:36
